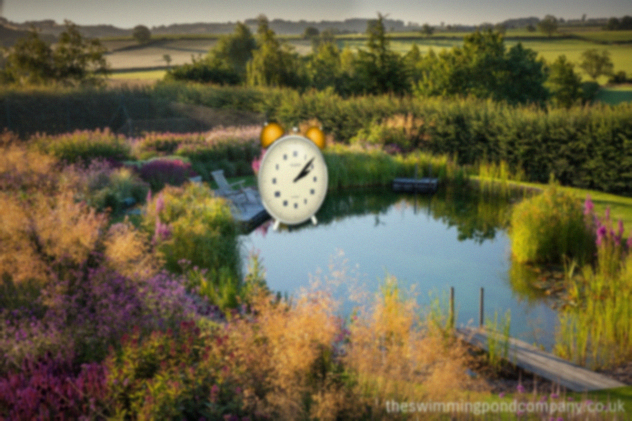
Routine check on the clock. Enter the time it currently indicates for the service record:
2:08
